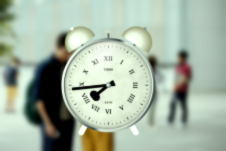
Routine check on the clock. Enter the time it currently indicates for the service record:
7:44
